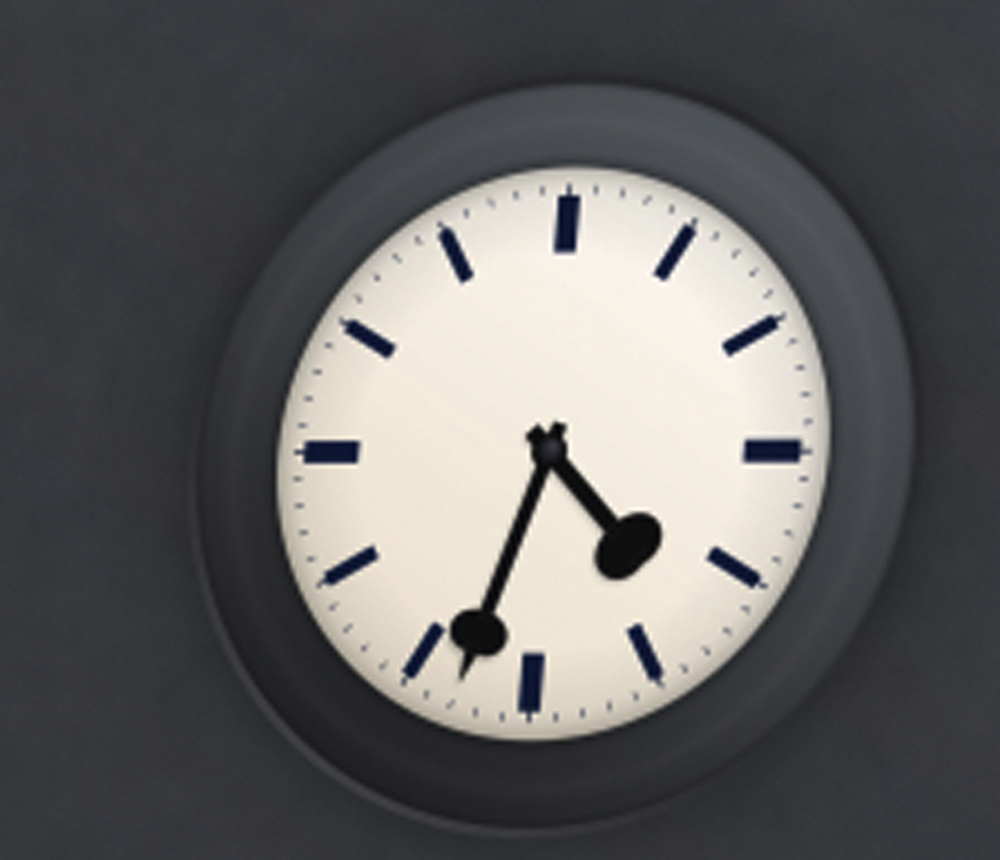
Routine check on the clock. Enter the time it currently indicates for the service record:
4:33
